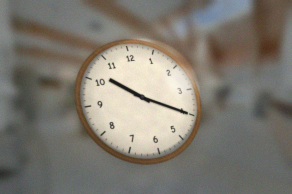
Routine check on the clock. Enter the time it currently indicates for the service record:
10:20
